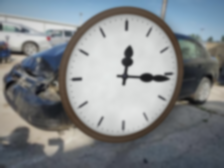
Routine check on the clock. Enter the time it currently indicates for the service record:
12:16
